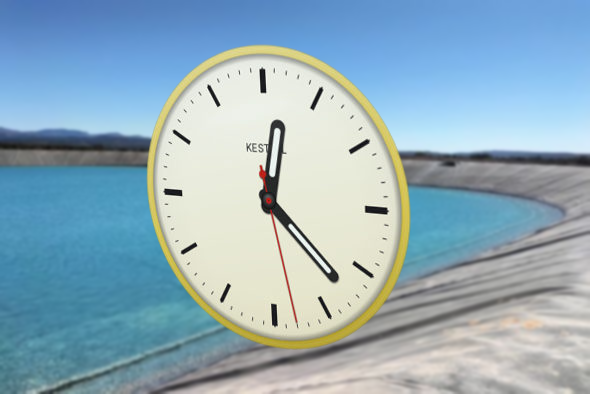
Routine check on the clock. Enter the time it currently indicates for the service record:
12:22:28
